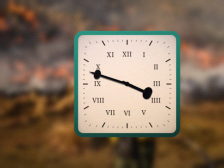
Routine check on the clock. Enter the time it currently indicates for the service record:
3:48
